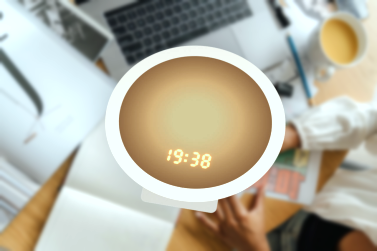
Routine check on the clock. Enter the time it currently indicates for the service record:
19:38
